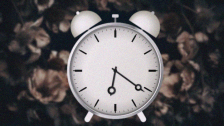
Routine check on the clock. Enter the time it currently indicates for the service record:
6:21
